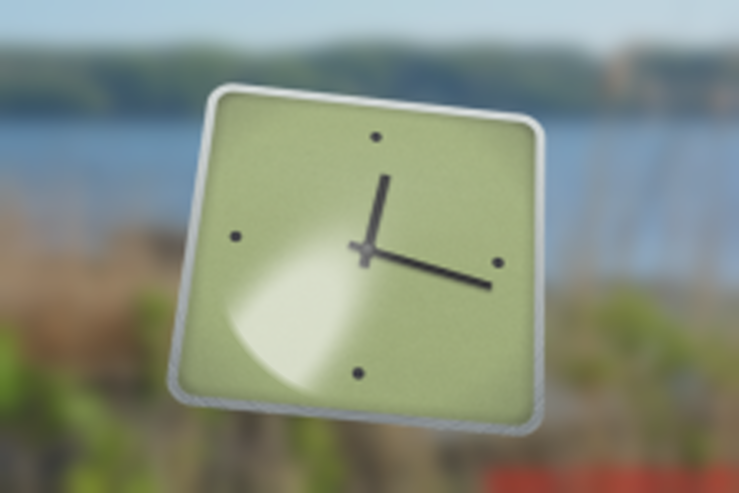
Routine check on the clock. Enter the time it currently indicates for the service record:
12:17
